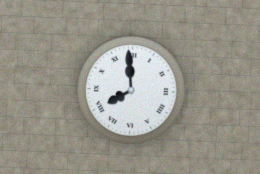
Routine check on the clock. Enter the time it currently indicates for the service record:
7:59
